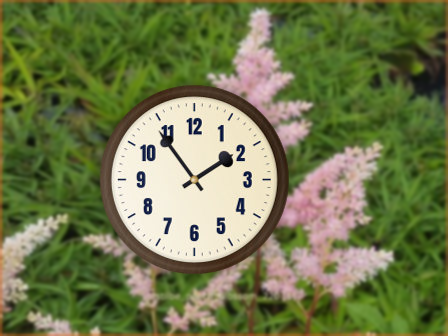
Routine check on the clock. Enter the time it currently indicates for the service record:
1:54
